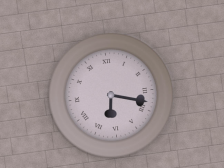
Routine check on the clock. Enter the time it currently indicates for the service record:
6:18
